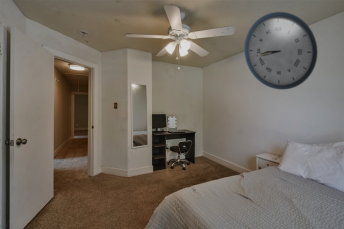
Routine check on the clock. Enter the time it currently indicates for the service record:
8:43
